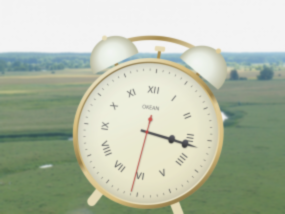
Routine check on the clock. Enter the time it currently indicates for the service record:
3:16:31
